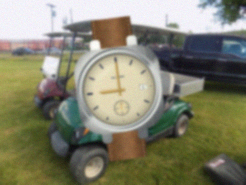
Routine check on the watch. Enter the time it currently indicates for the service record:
9:00
